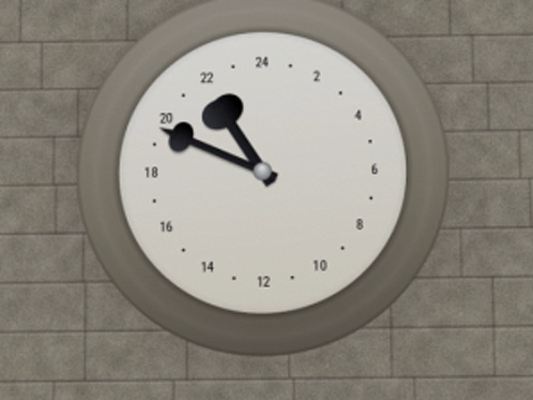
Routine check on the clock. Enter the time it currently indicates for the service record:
21:49
